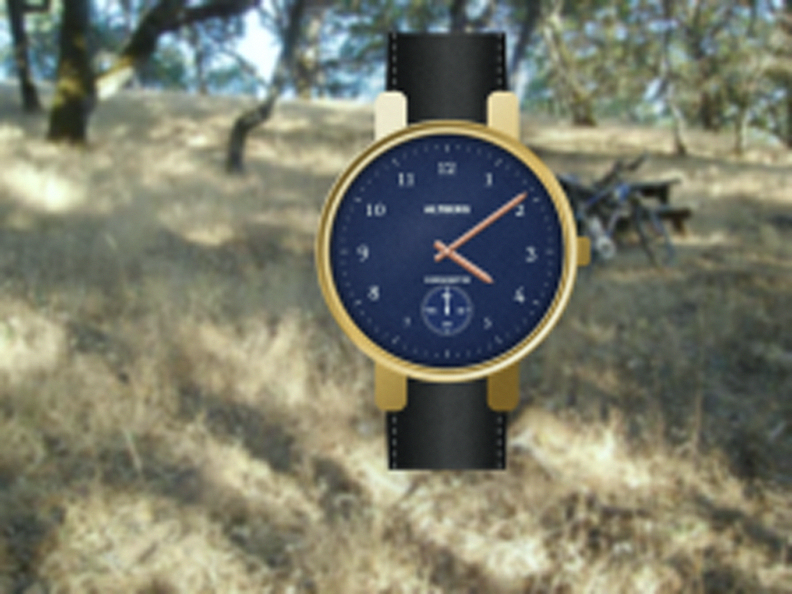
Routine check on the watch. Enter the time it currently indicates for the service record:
4:09
